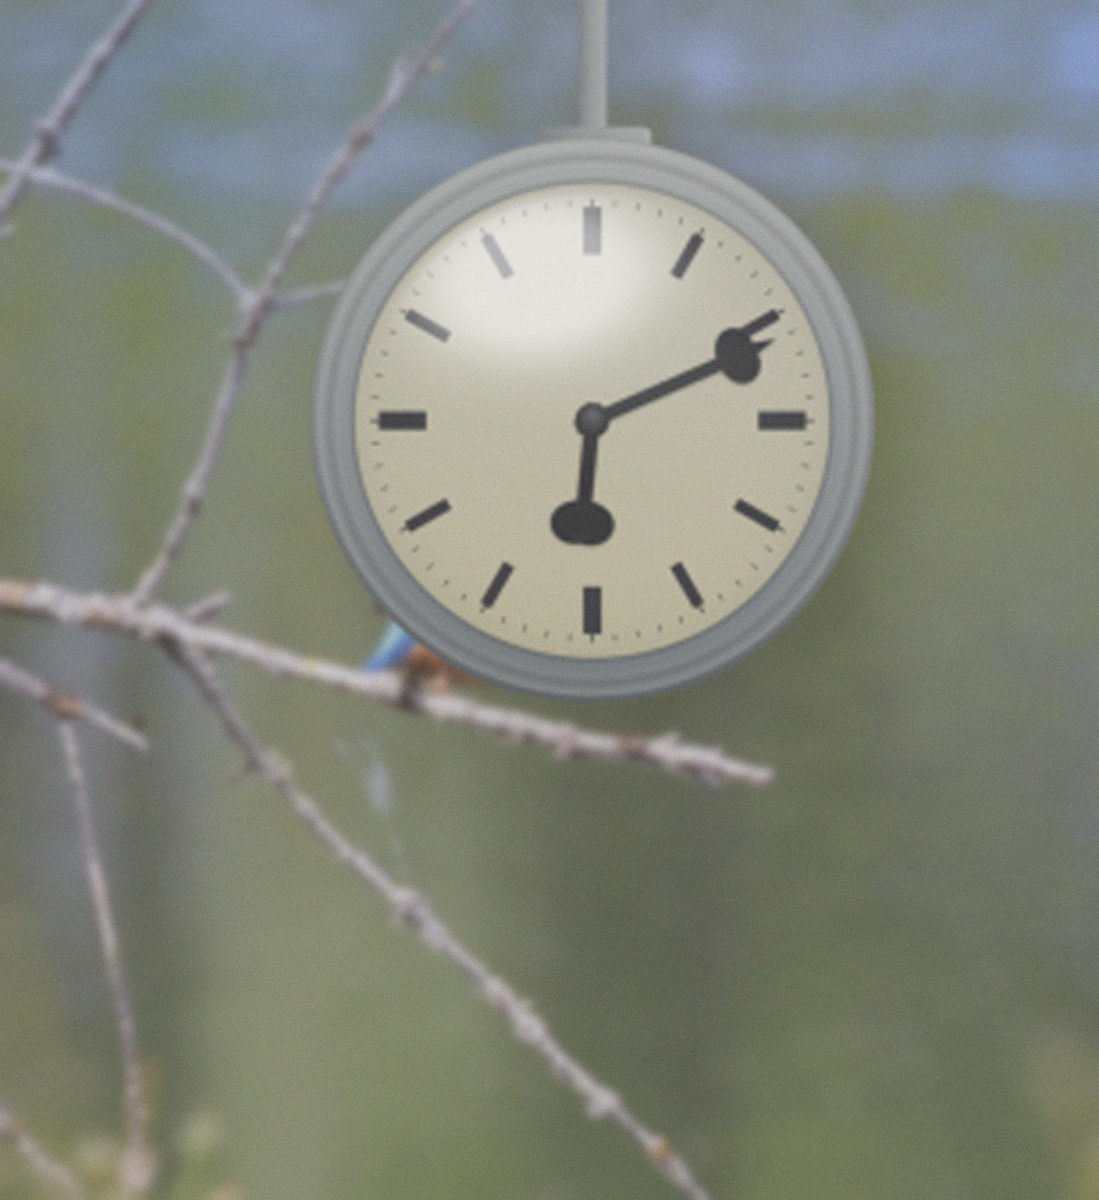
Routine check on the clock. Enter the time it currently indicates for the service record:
6:11
